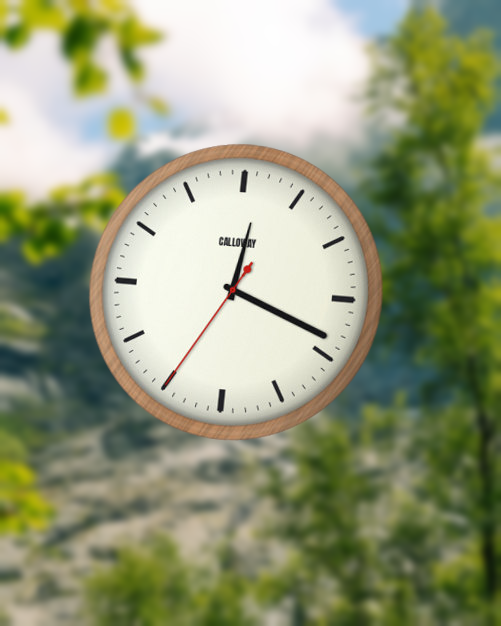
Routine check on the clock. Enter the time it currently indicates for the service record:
12:18:35
